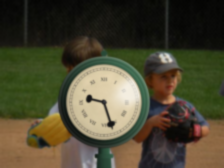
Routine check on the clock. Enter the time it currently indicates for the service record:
9:27
